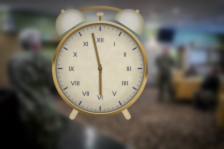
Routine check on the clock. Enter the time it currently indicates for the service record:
5:58
